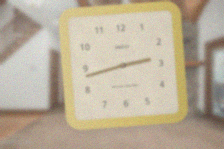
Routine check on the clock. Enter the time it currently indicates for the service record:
2:43
